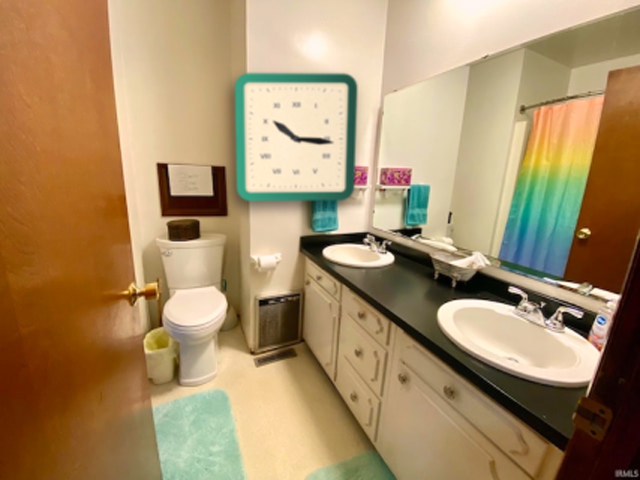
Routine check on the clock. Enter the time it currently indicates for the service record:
10:16
